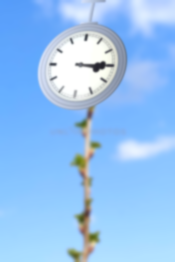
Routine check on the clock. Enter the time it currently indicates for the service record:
3:15
